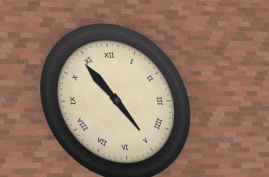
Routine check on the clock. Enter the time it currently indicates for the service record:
4:54
